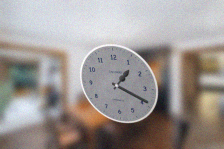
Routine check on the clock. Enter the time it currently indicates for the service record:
1:19
